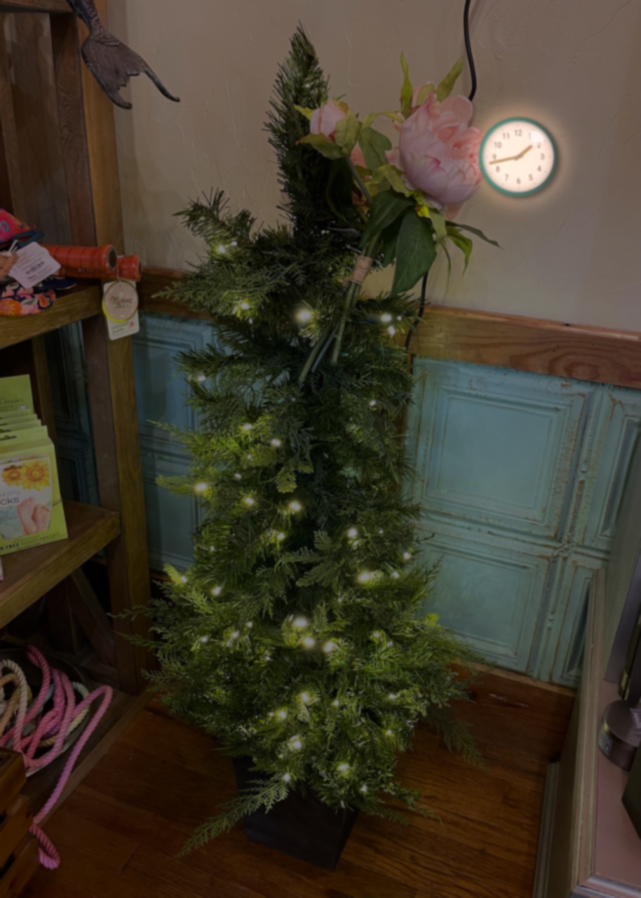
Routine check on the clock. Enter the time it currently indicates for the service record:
1:43
